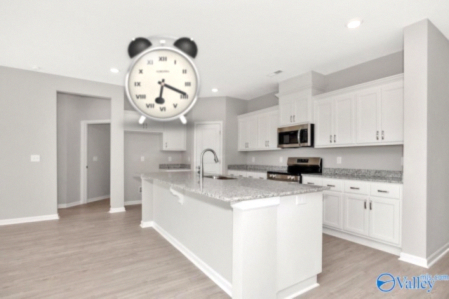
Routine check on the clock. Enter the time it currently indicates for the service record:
6:19
